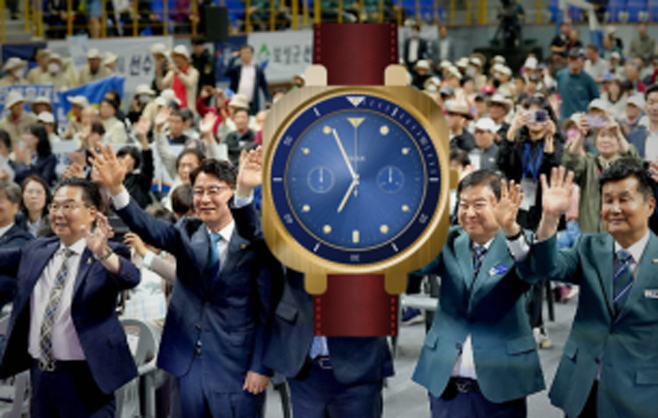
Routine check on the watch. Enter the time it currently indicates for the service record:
6:56
